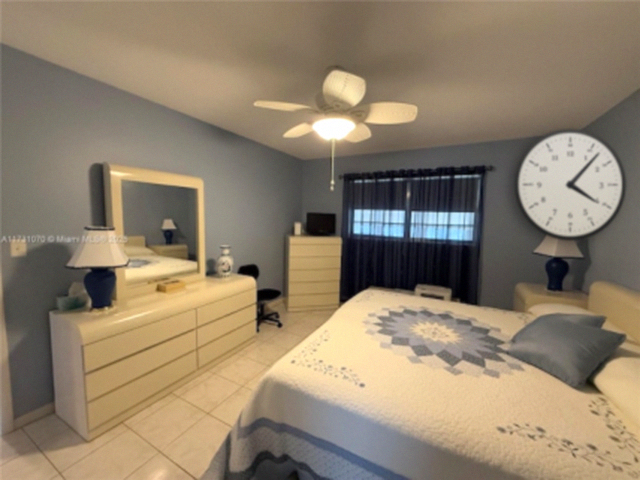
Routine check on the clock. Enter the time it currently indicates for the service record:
4:07
